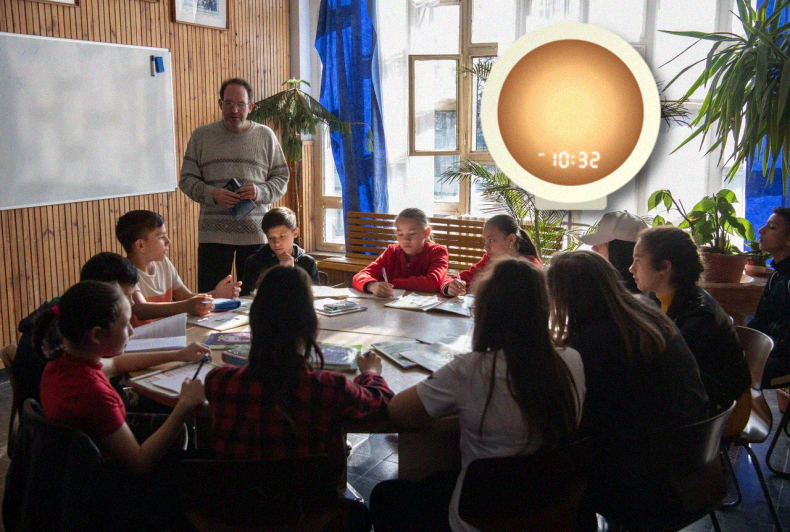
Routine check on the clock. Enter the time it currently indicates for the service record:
10:32
